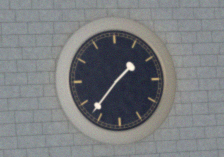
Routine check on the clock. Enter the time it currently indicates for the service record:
1:37
